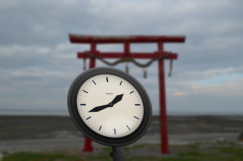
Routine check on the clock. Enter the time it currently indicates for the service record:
1:42
